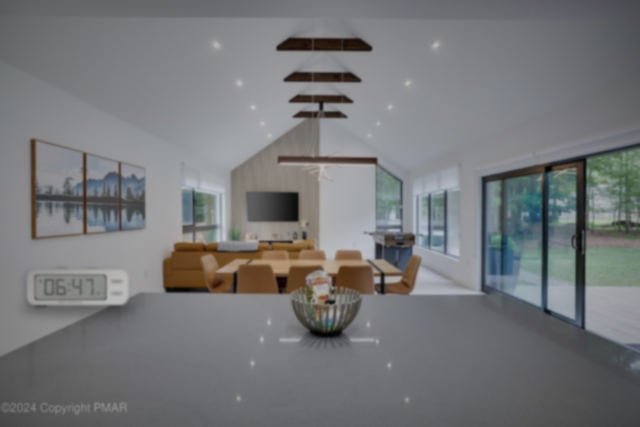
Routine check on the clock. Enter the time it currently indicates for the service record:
6:47
